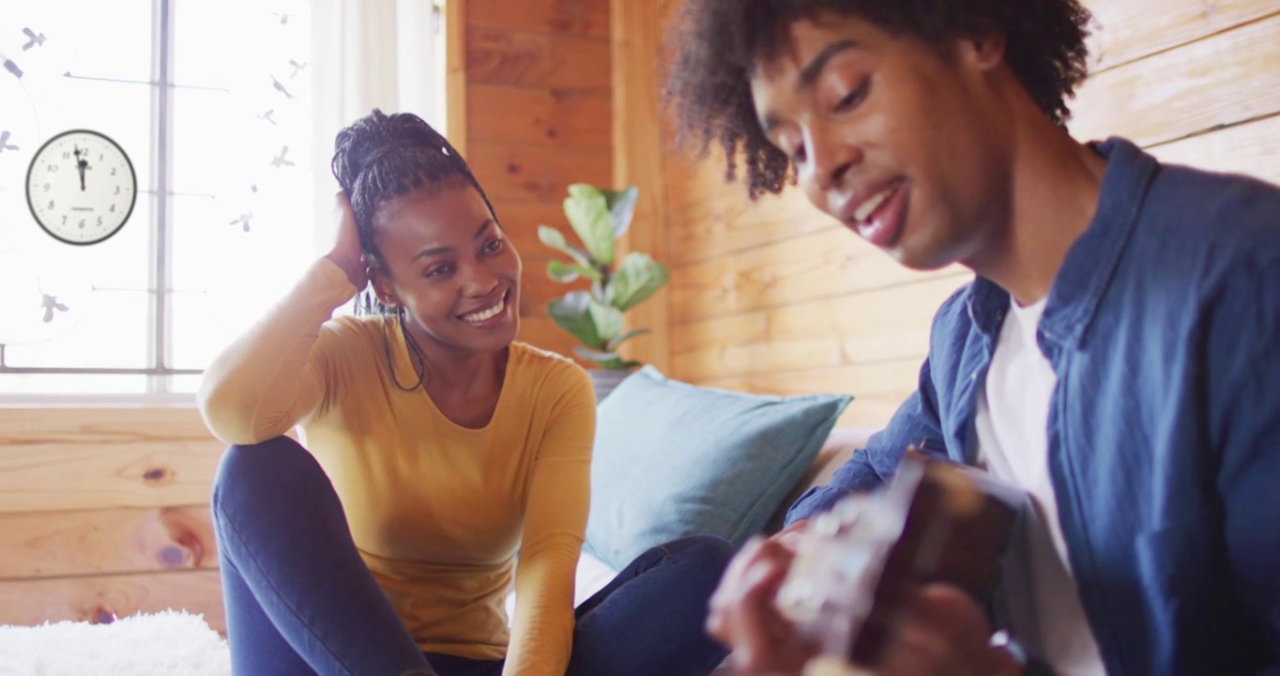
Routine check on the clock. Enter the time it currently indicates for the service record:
11:58
